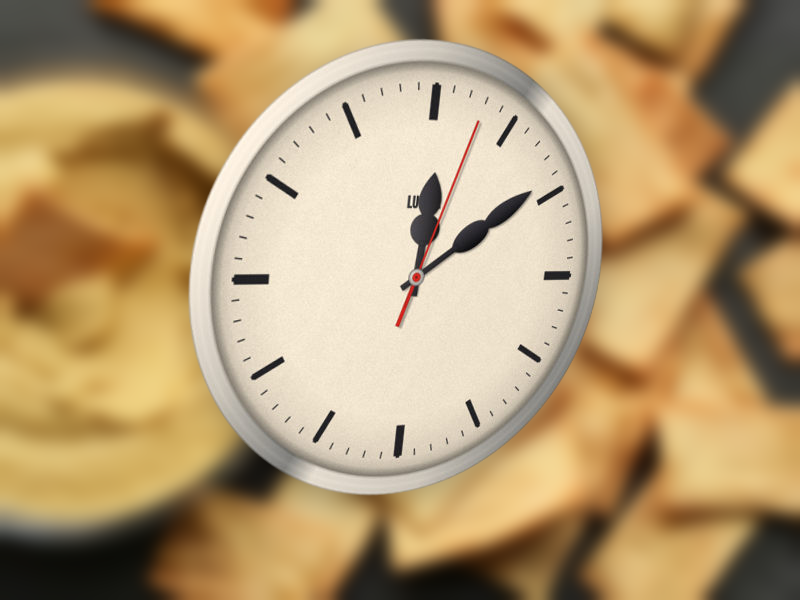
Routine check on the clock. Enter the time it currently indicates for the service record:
12:09:03
